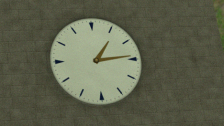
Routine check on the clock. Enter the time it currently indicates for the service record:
1:14
